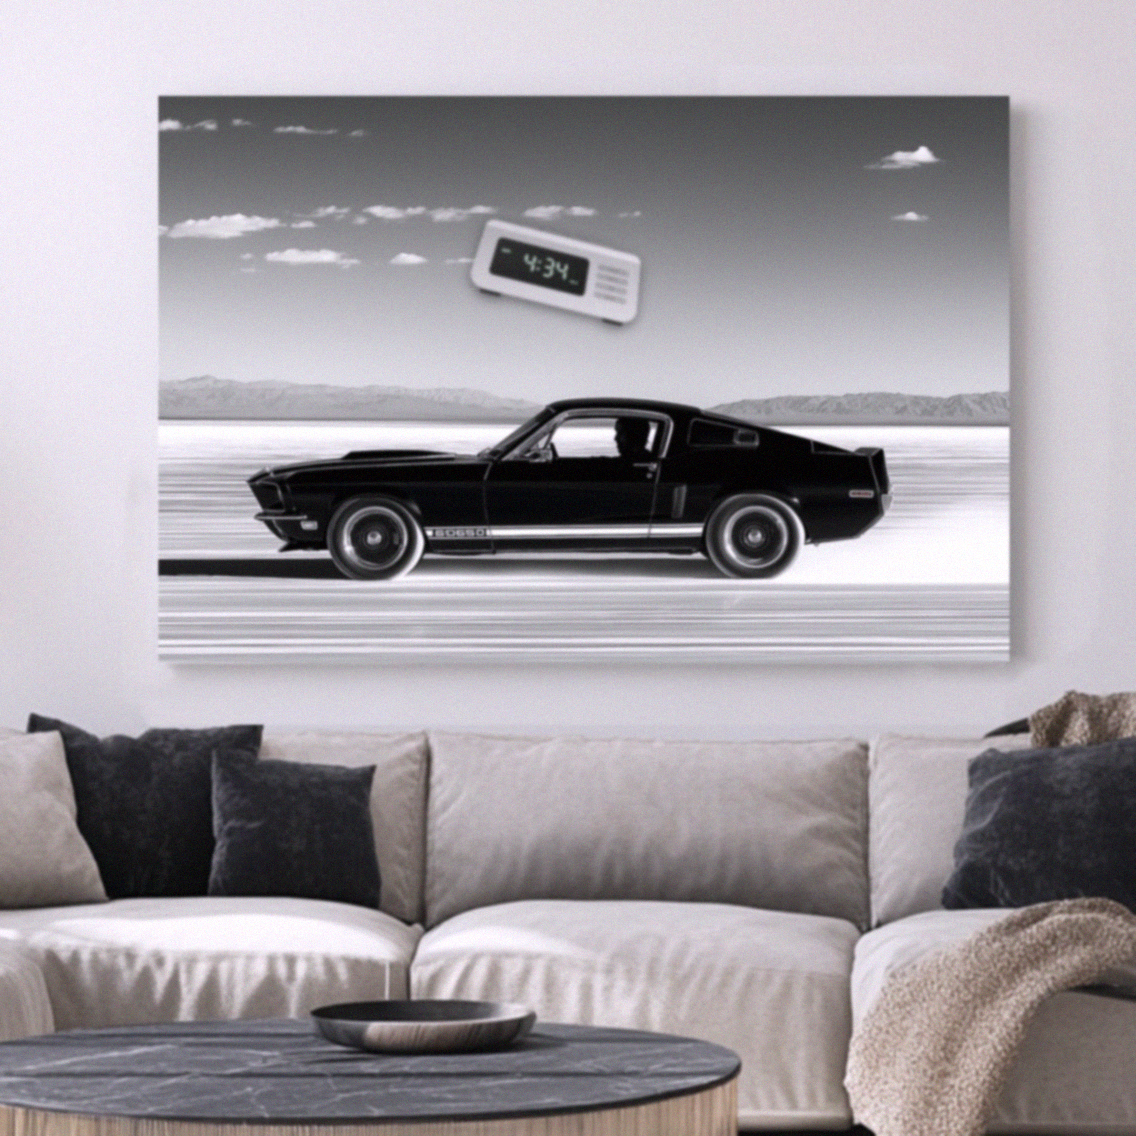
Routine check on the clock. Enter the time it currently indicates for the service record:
4:34
